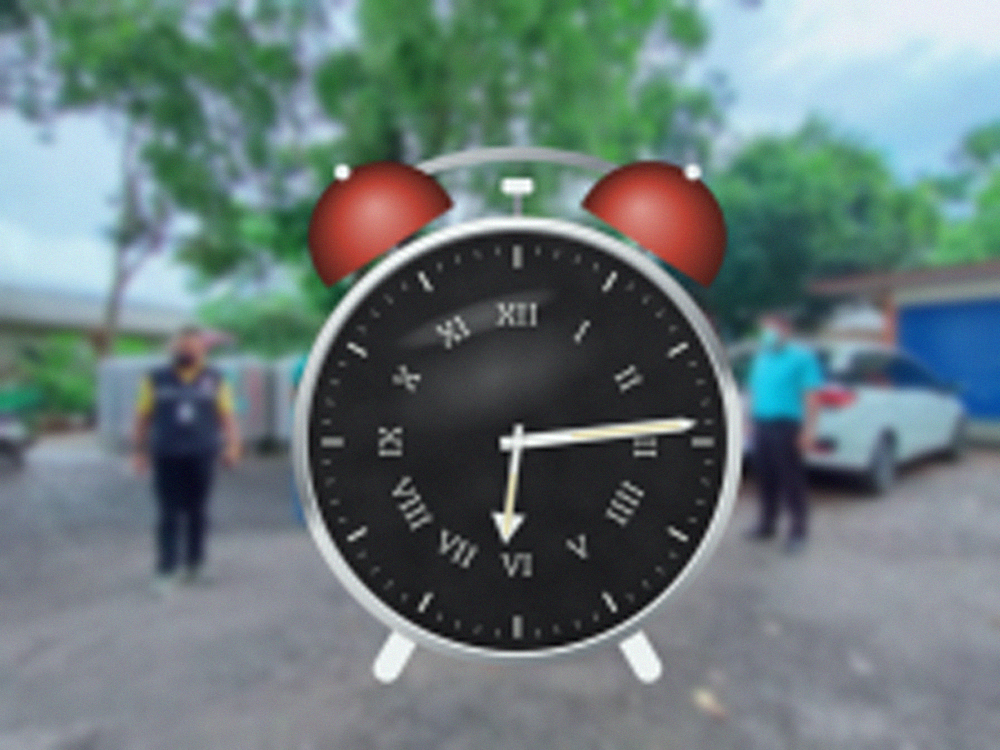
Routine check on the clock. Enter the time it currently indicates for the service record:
6:14
